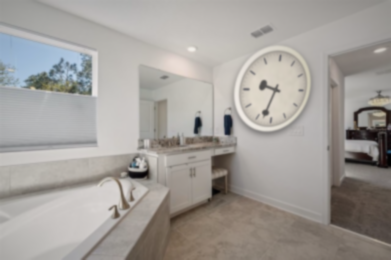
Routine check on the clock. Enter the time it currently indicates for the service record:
9:33
